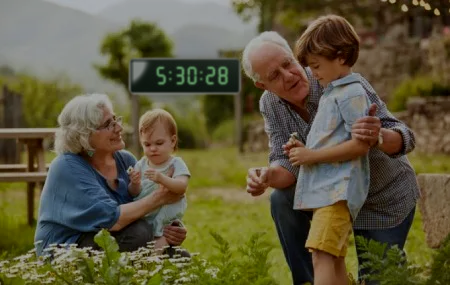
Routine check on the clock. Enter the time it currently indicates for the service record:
5:30:28
